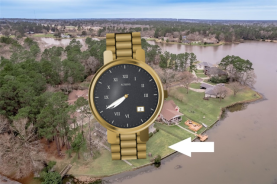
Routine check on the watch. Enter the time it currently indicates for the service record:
7:40
